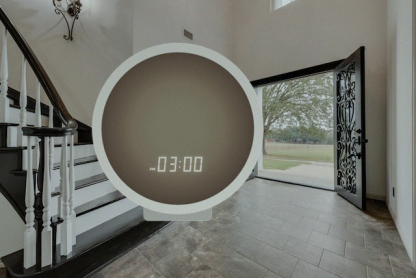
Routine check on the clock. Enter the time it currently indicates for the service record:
3:00
